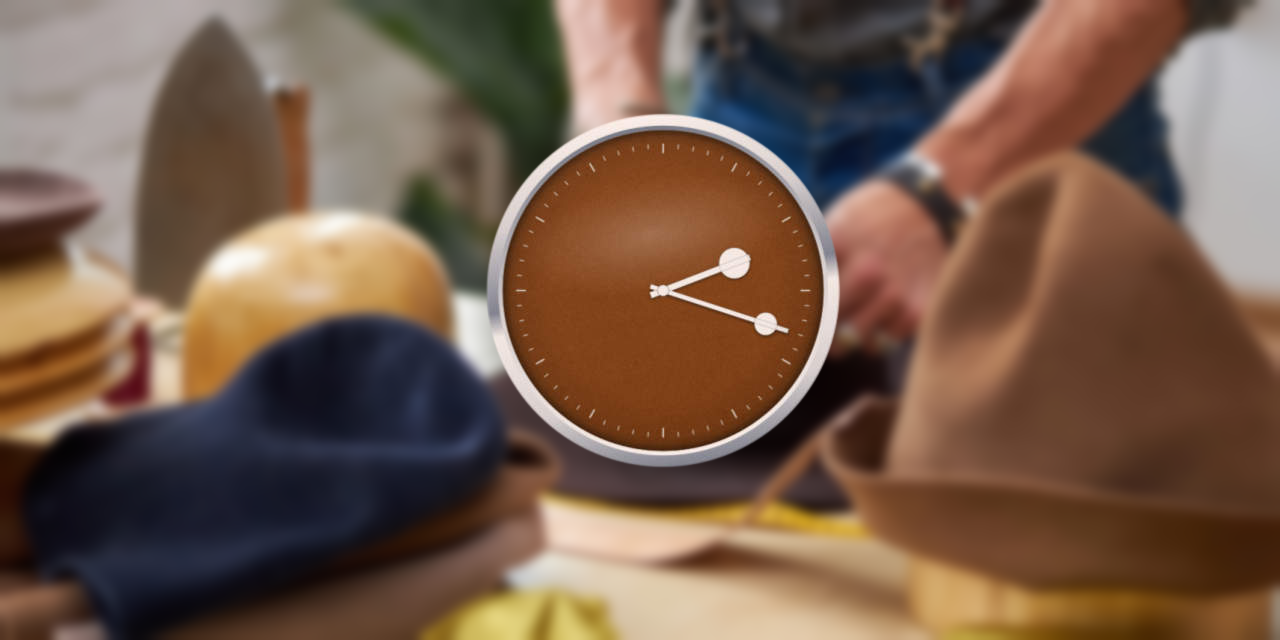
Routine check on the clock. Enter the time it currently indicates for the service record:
2:18
